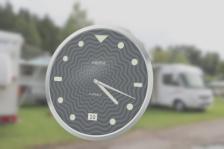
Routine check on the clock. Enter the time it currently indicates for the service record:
4:18
